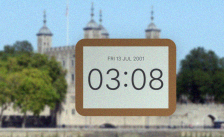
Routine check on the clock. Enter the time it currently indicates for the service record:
3:08
